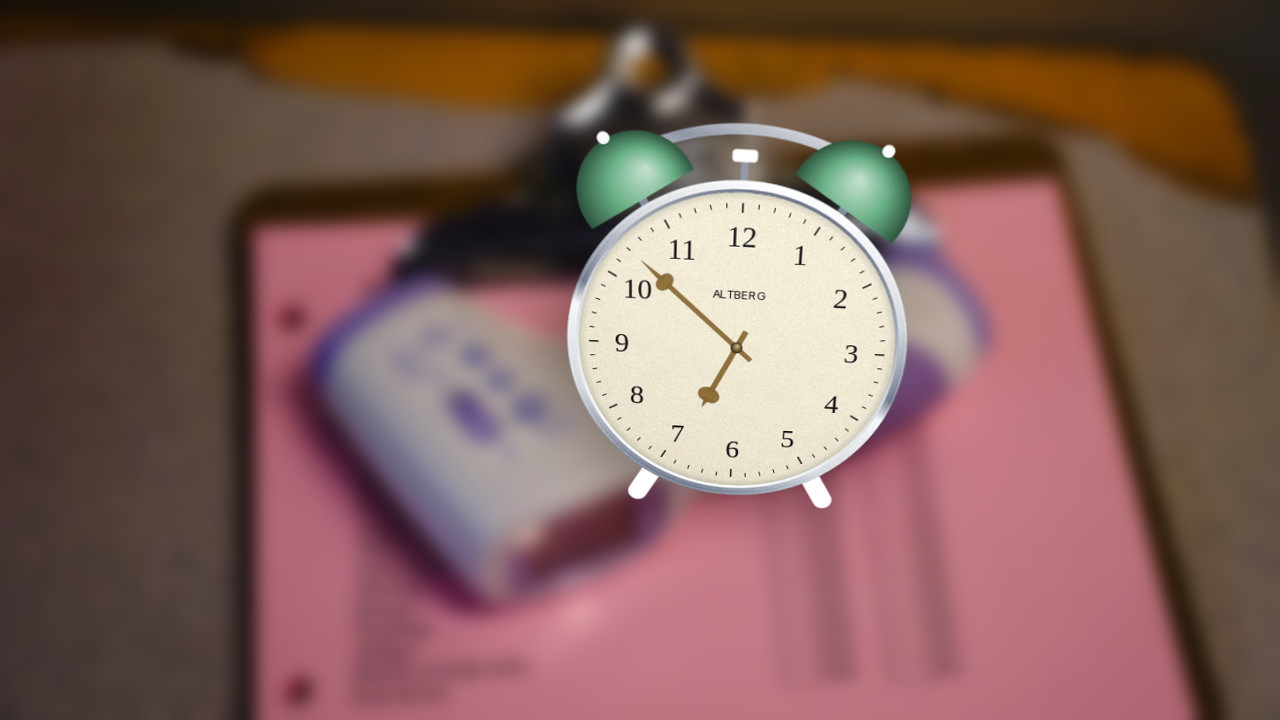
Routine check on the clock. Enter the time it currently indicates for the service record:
6:52
